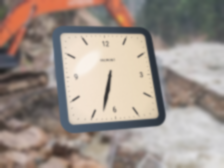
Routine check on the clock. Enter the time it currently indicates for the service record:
6:33
